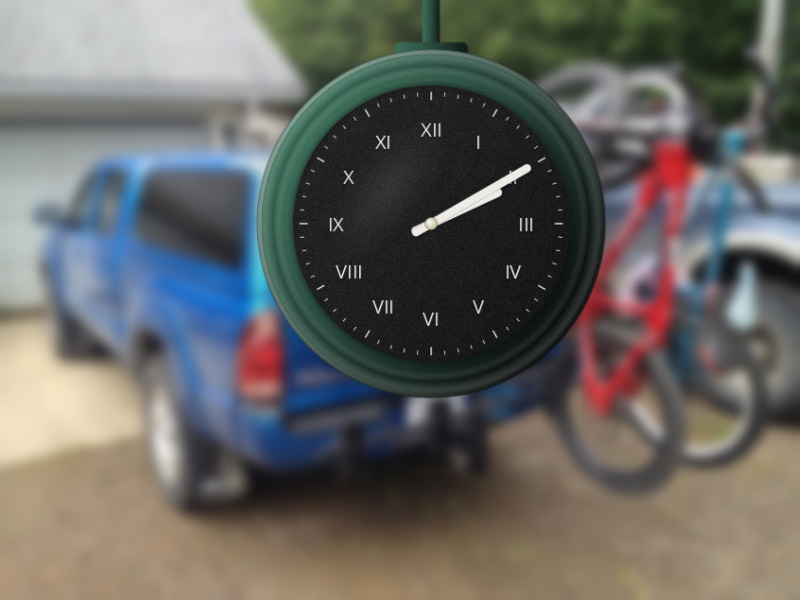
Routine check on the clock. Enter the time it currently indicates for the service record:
2:10
